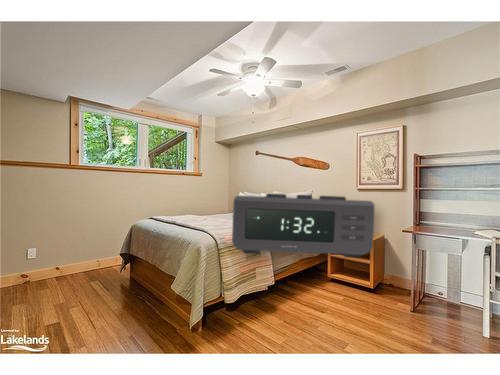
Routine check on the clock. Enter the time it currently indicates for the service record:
1:32
